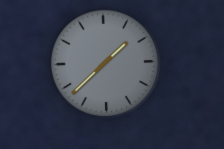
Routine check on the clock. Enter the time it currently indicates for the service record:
1:38
